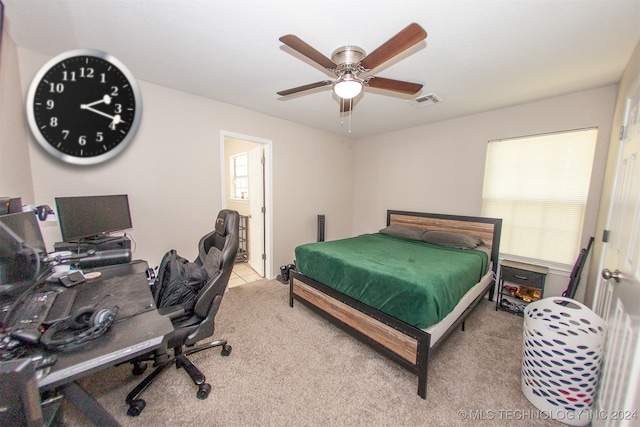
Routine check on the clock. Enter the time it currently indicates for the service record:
2:18
